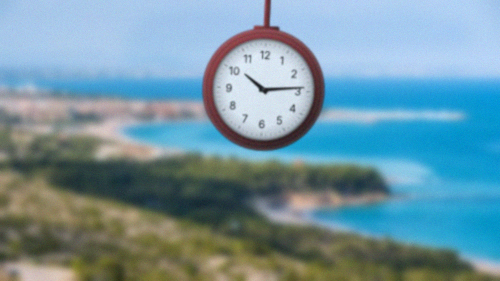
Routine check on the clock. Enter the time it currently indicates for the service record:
10:14
